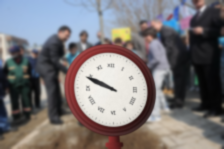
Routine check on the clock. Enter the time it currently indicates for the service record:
9:49
